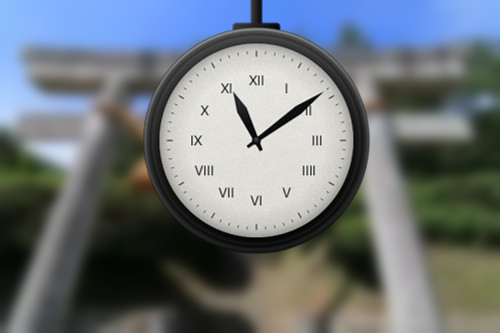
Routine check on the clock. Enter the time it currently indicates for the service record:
11:09
